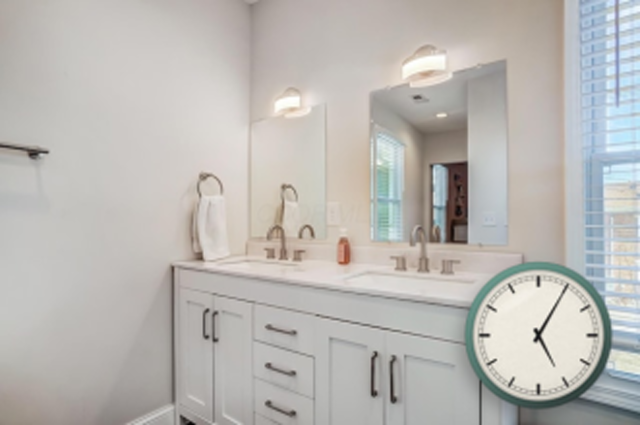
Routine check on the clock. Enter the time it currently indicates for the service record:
5:05
